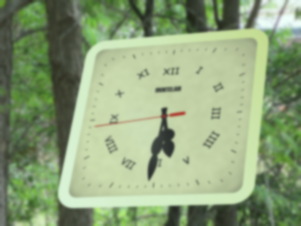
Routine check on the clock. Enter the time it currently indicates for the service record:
5:30:44
